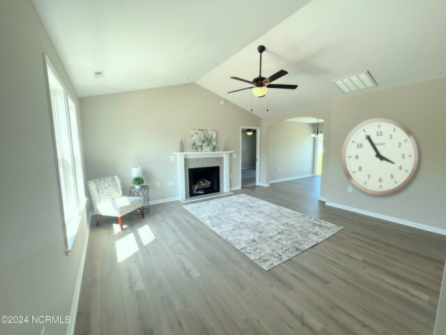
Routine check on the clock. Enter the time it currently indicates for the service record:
3:55
